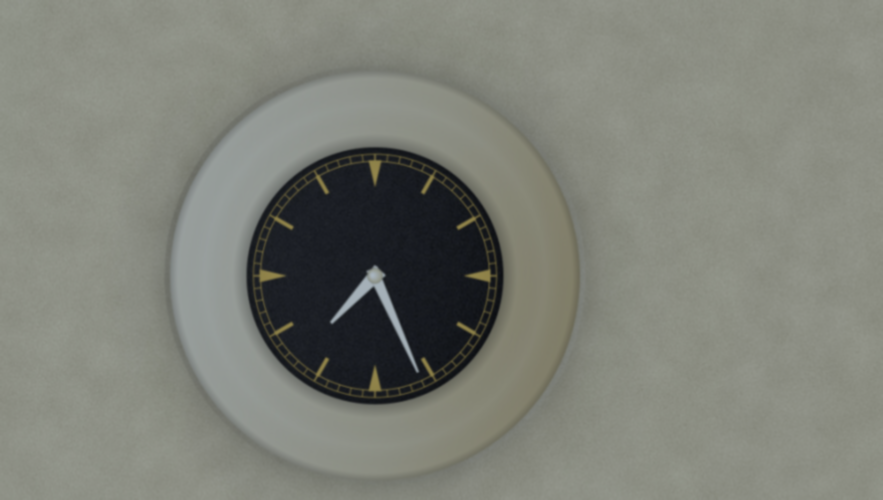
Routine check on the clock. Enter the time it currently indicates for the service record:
7:26
